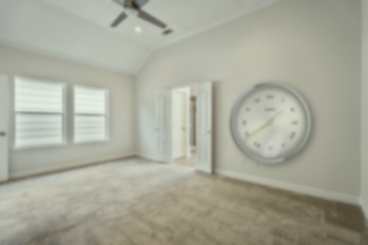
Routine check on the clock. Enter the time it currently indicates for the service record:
1:39
